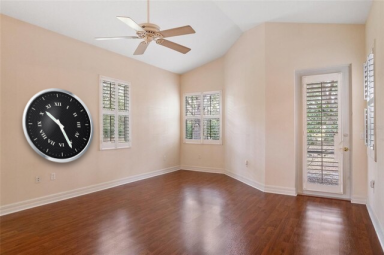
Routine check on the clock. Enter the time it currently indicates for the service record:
10:26
